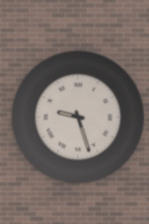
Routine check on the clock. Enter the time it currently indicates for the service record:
9:27
